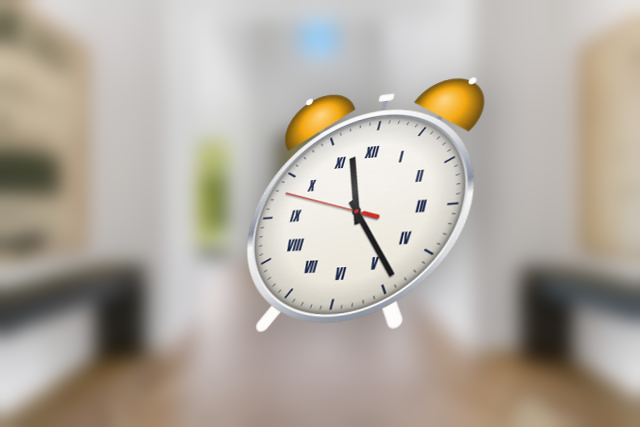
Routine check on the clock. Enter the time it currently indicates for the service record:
11:23:48
